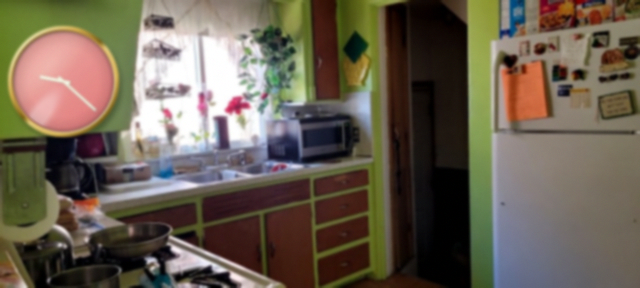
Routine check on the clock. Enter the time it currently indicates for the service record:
9:22
